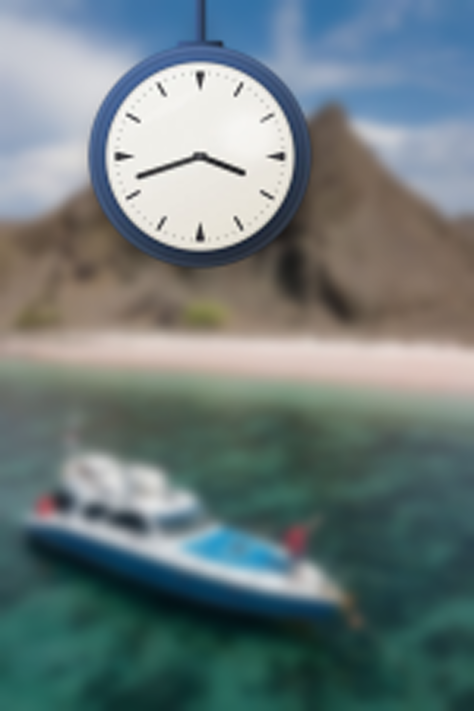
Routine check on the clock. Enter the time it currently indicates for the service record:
3:42
